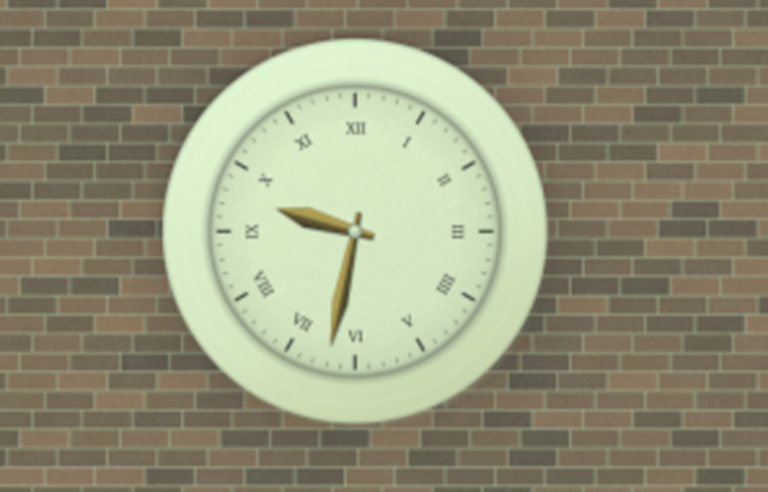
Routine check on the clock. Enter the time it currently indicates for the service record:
9:32
